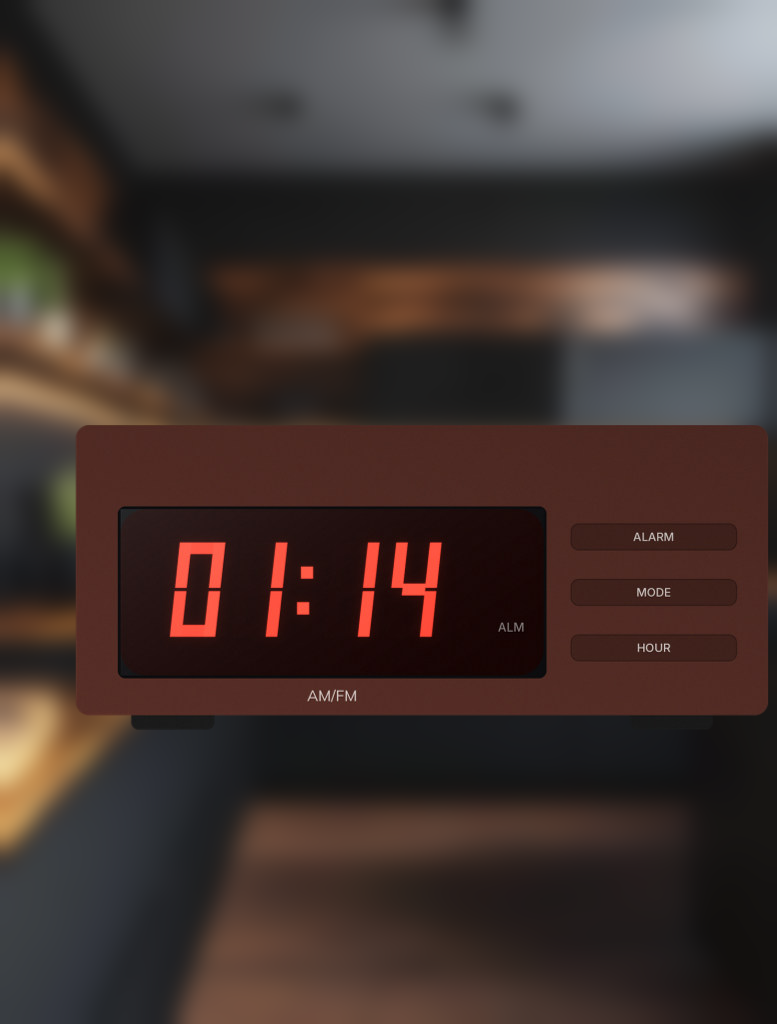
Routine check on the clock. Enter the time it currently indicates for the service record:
1:14
